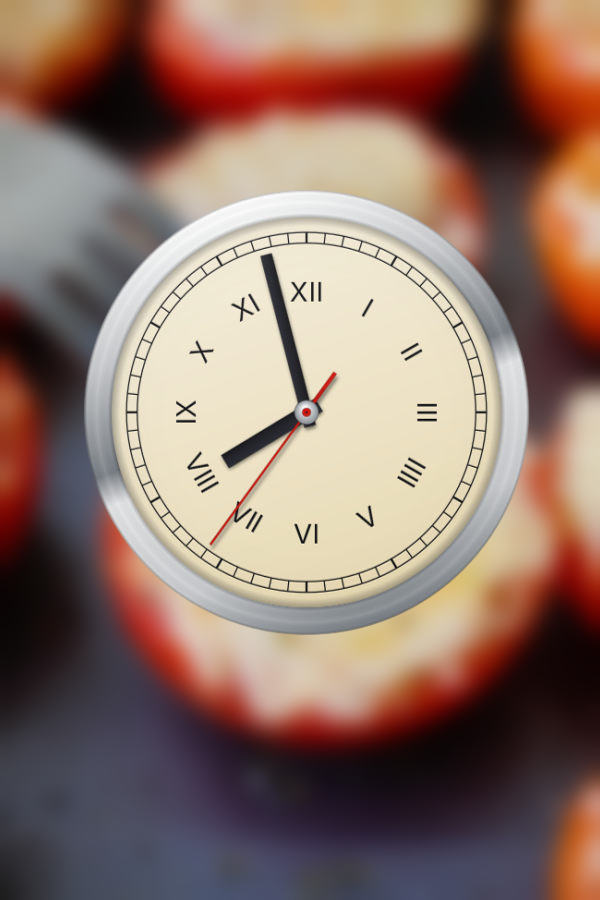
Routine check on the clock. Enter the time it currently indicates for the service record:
7:57:36
